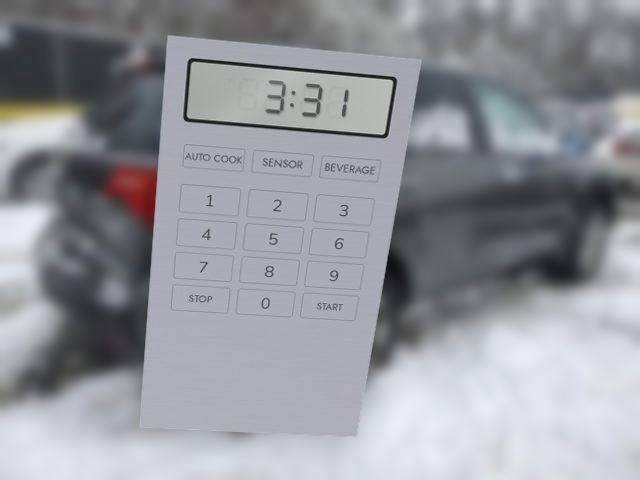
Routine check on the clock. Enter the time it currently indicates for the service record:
3:31
